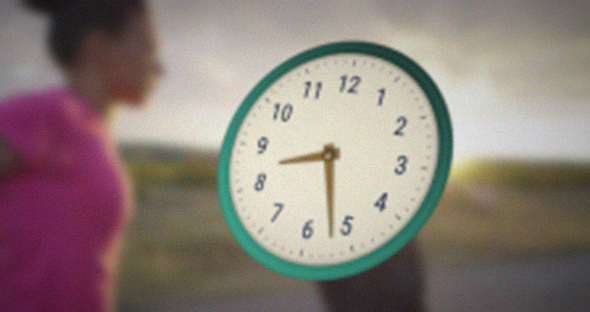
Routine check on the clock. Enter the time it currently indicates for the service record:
8:27
